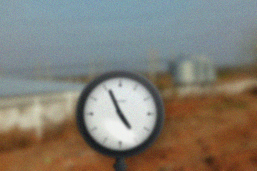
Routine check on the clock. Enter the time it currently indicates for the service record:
4:56
